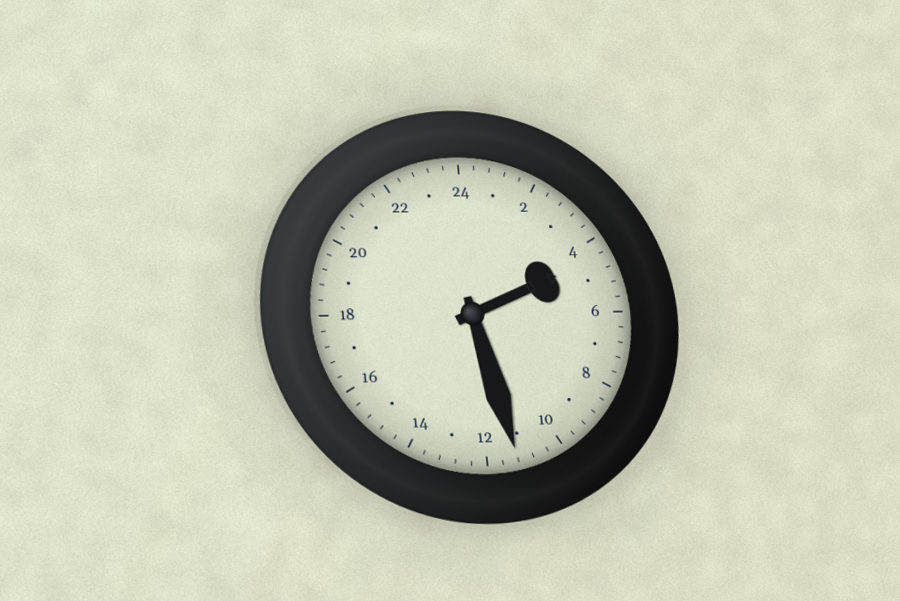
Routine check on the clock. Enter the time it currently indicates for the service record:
4:28
